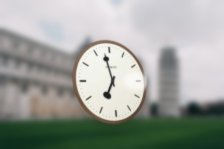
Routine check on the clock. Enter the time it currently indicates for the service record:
6:58
